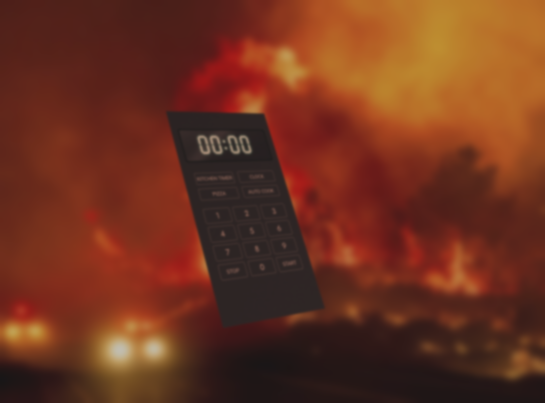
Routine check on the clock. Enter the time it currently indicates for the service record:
0:00
